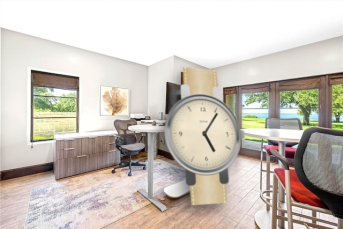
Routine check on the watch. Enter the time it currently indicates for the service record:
5:06
